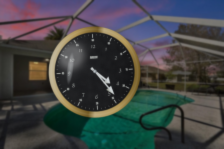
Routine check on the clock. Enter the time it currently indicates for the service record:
4:24
